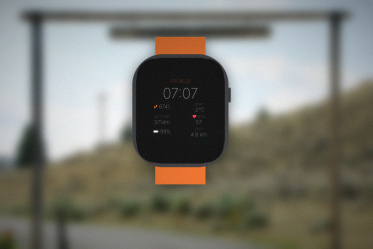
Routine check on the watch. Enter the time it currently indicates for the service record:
7:07
